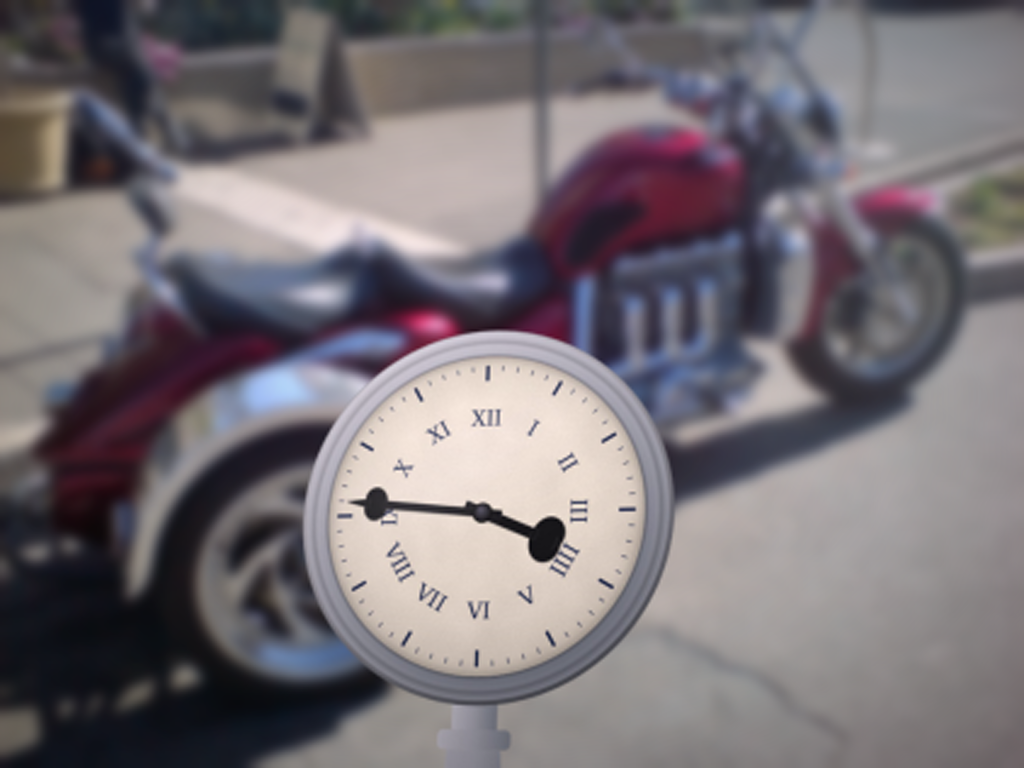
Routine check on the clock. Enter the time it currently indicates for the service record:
3:46
